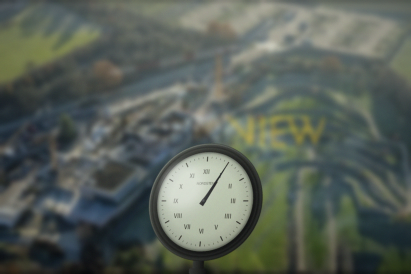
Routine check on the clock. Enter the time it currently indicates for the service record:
1:05
